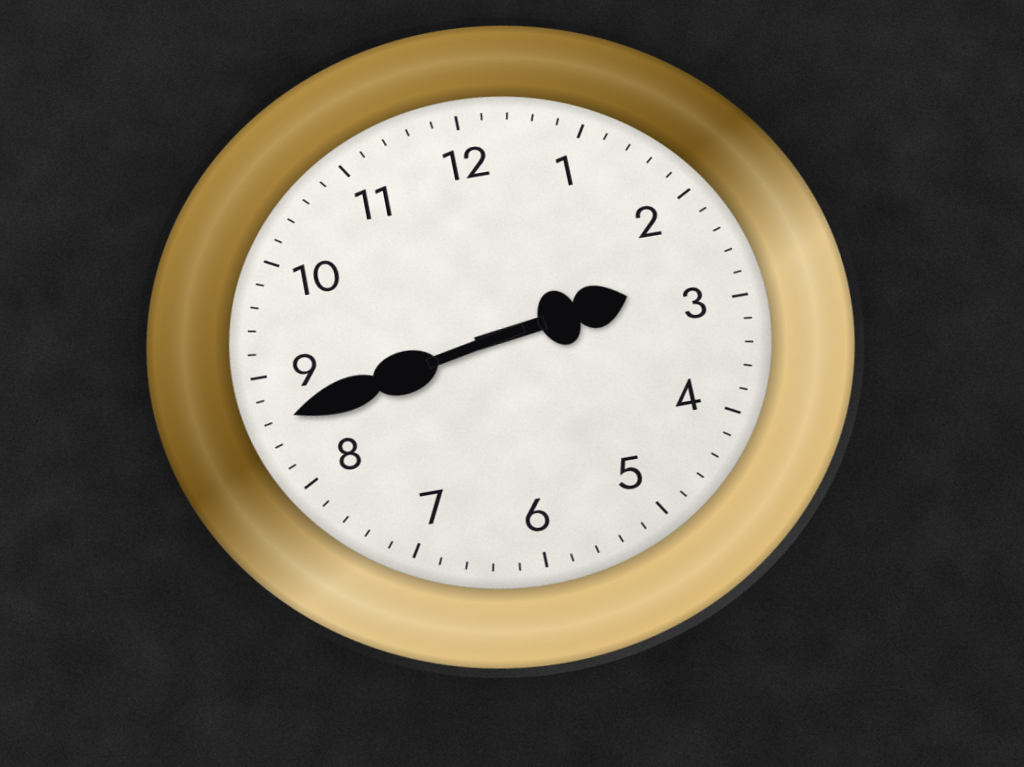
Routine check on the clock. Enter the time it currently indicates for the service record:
2:43
